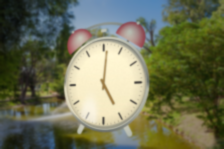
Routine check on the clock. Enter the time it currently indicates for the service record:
5:01
